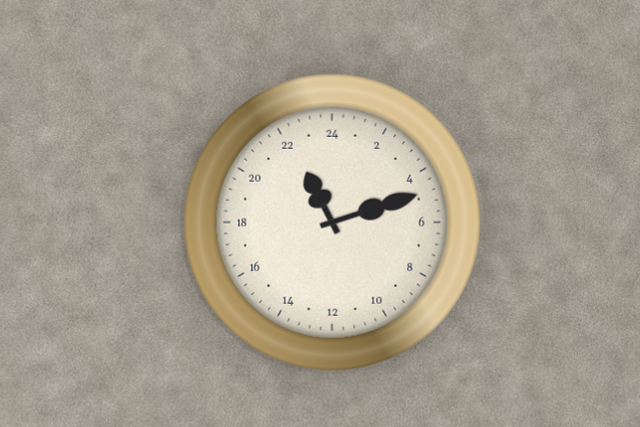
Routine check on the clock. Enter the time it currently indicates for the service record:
22:12
